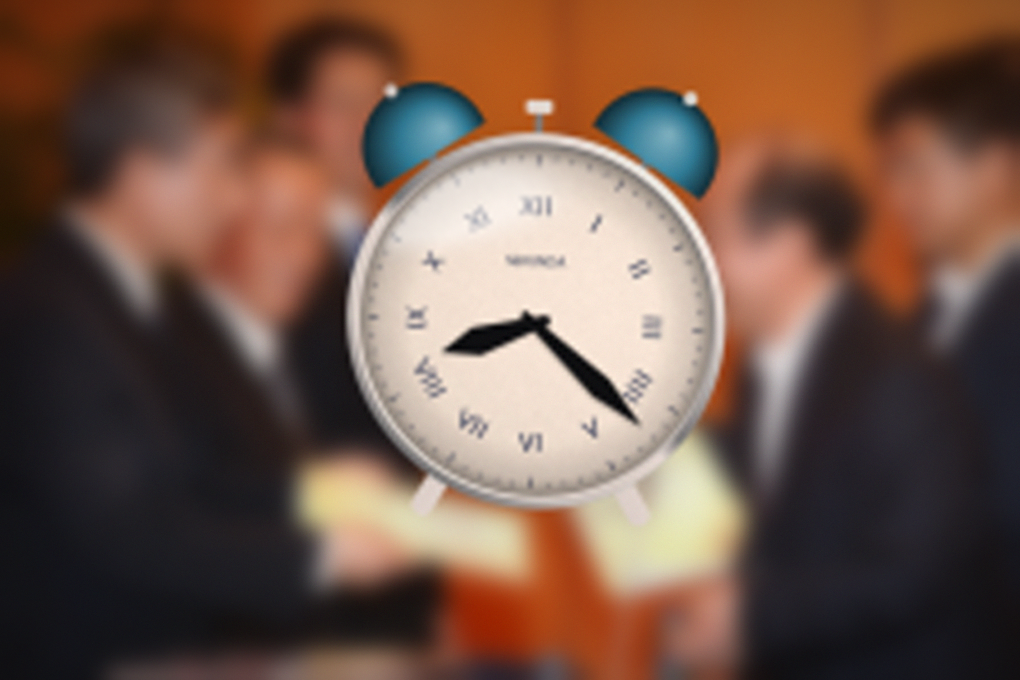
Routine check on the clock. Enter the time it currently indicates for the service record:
8:22
